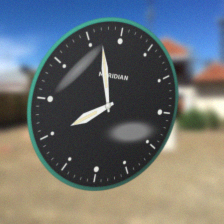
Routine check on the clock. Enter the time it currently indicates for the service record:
7:57
